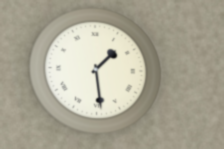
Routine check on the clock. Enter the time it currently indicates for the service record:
1:29
